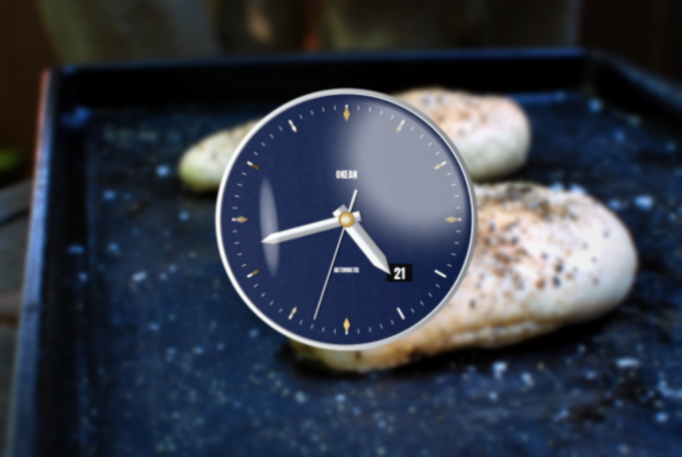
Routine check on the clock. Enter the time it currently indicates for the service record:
4:42:33
